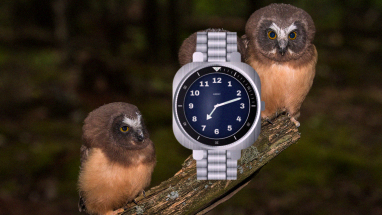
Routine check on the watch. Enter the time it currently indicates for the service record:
7:12
